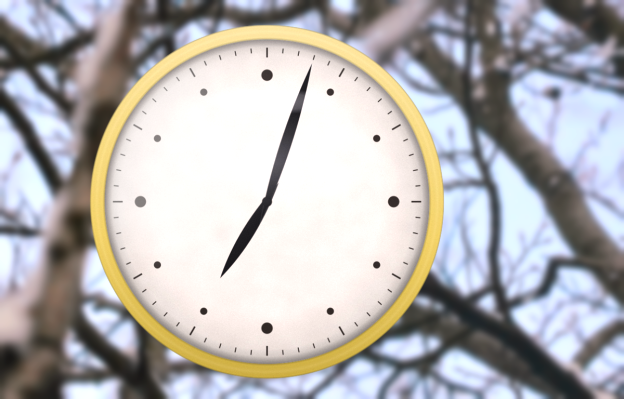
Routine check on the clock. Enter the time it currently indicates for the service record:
7:03
